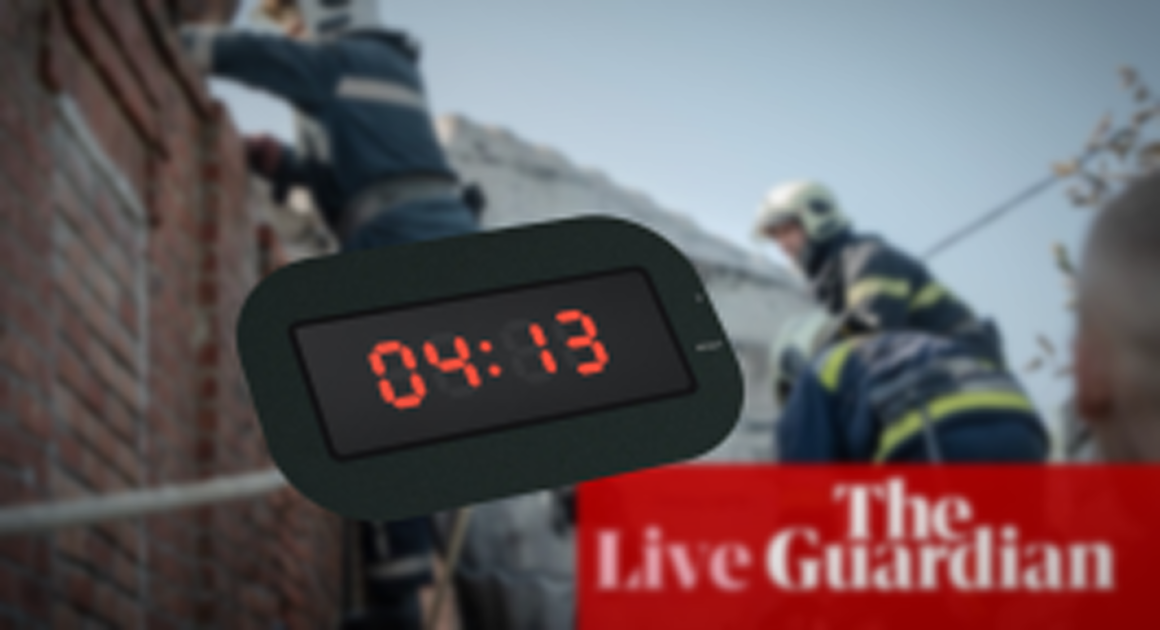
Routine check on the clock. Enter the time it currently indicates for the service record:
4:13
